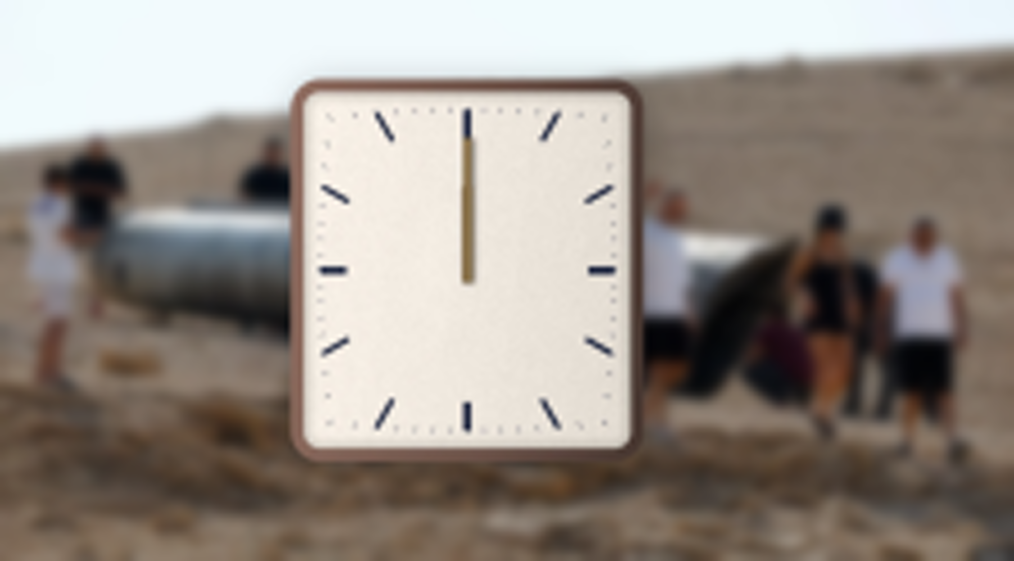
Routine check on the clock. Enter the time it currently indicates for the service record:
12:00
